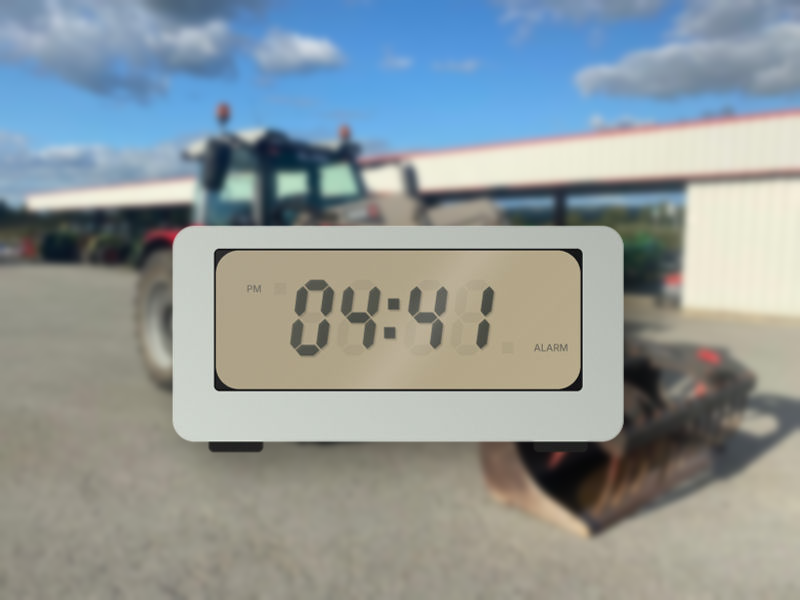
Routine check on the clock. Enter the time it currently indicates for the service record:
4:41
